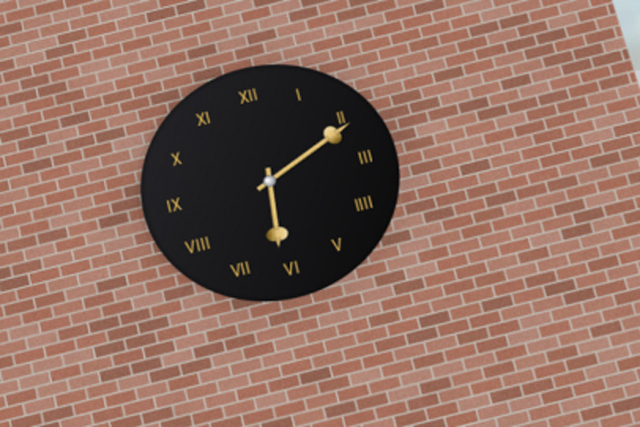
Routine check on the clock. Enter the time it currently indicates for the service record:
6:11
